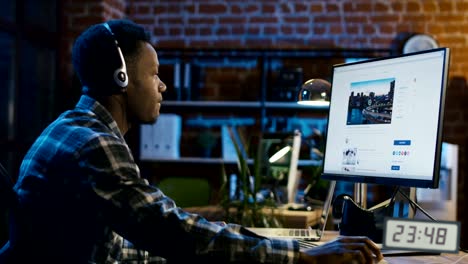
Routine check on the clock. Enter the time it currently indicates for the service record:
23:48
